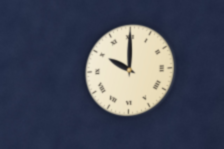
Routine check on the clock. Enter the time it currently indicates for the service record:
10:00
